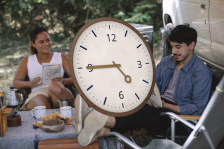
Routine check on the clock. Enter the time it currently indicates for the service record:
4:45
